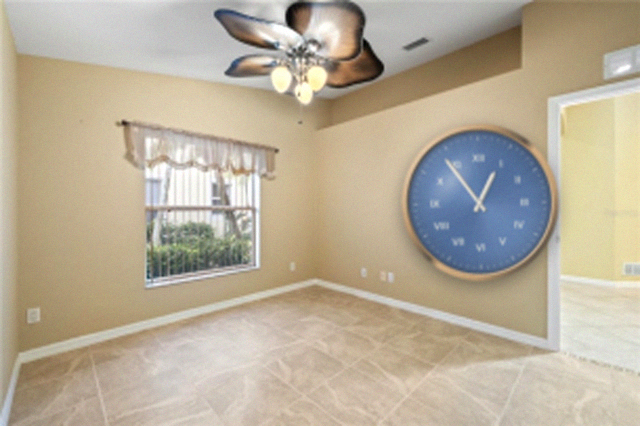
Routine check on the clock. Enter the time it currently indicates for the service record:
12:54
